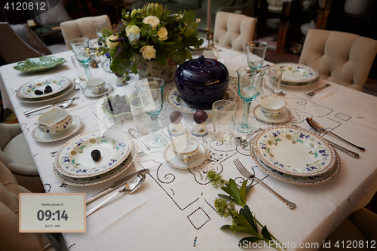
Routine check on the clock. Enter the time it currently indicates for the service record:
9:14
